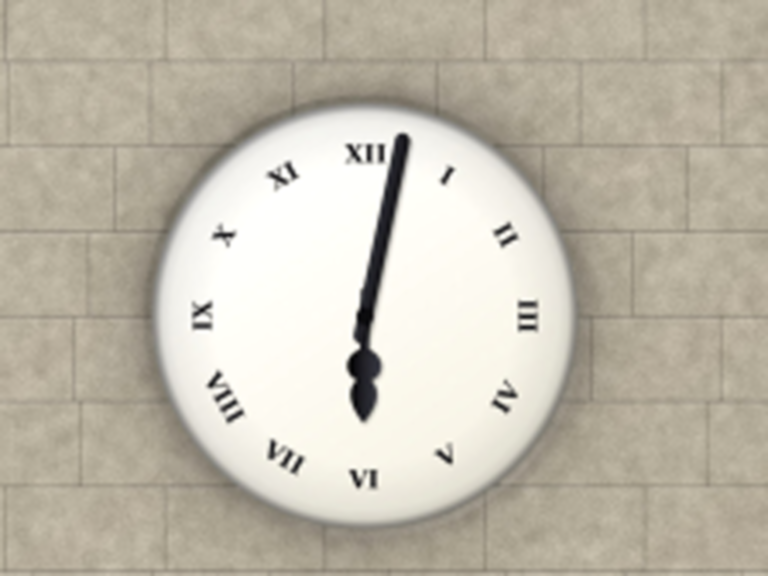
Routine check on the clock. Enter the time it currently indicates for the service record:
6:02
